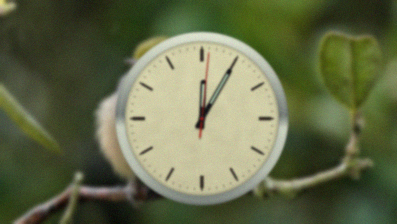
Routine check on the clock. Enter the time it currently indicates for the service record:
12:05:01
